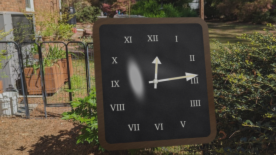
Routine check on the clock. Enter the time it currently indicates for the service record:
12:14
